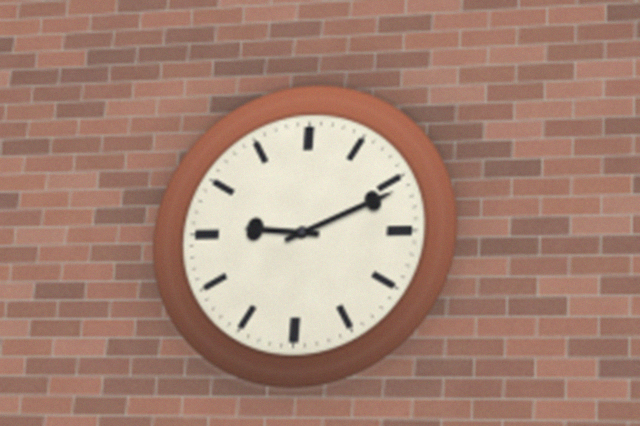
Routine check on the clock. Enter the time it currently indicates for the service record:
9:11
